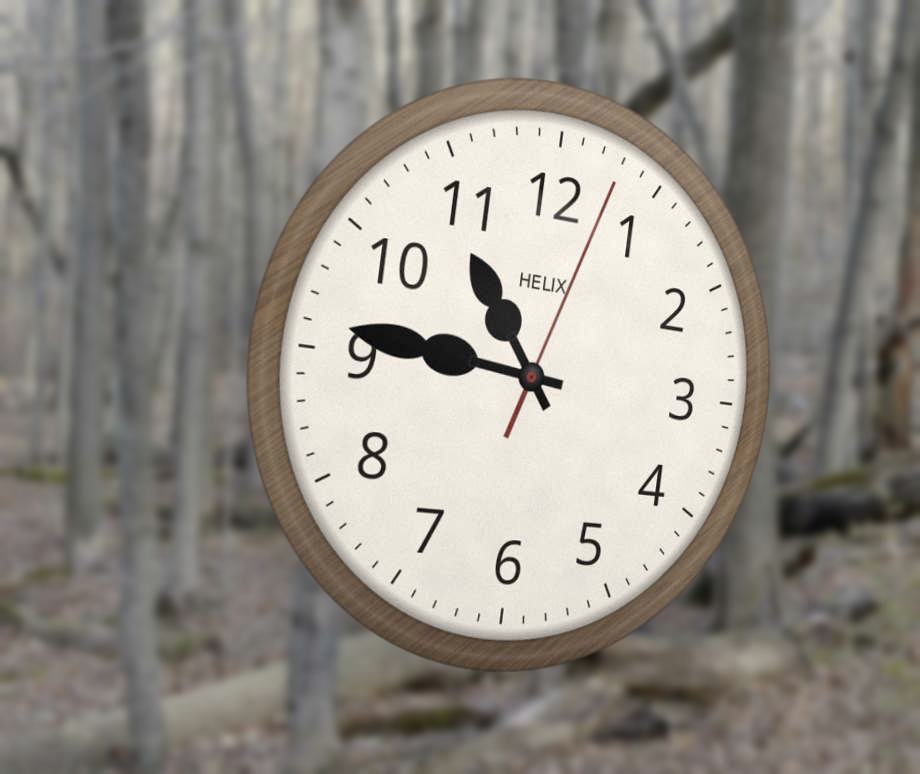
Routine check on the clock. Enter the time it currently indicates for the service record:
10:46:03
